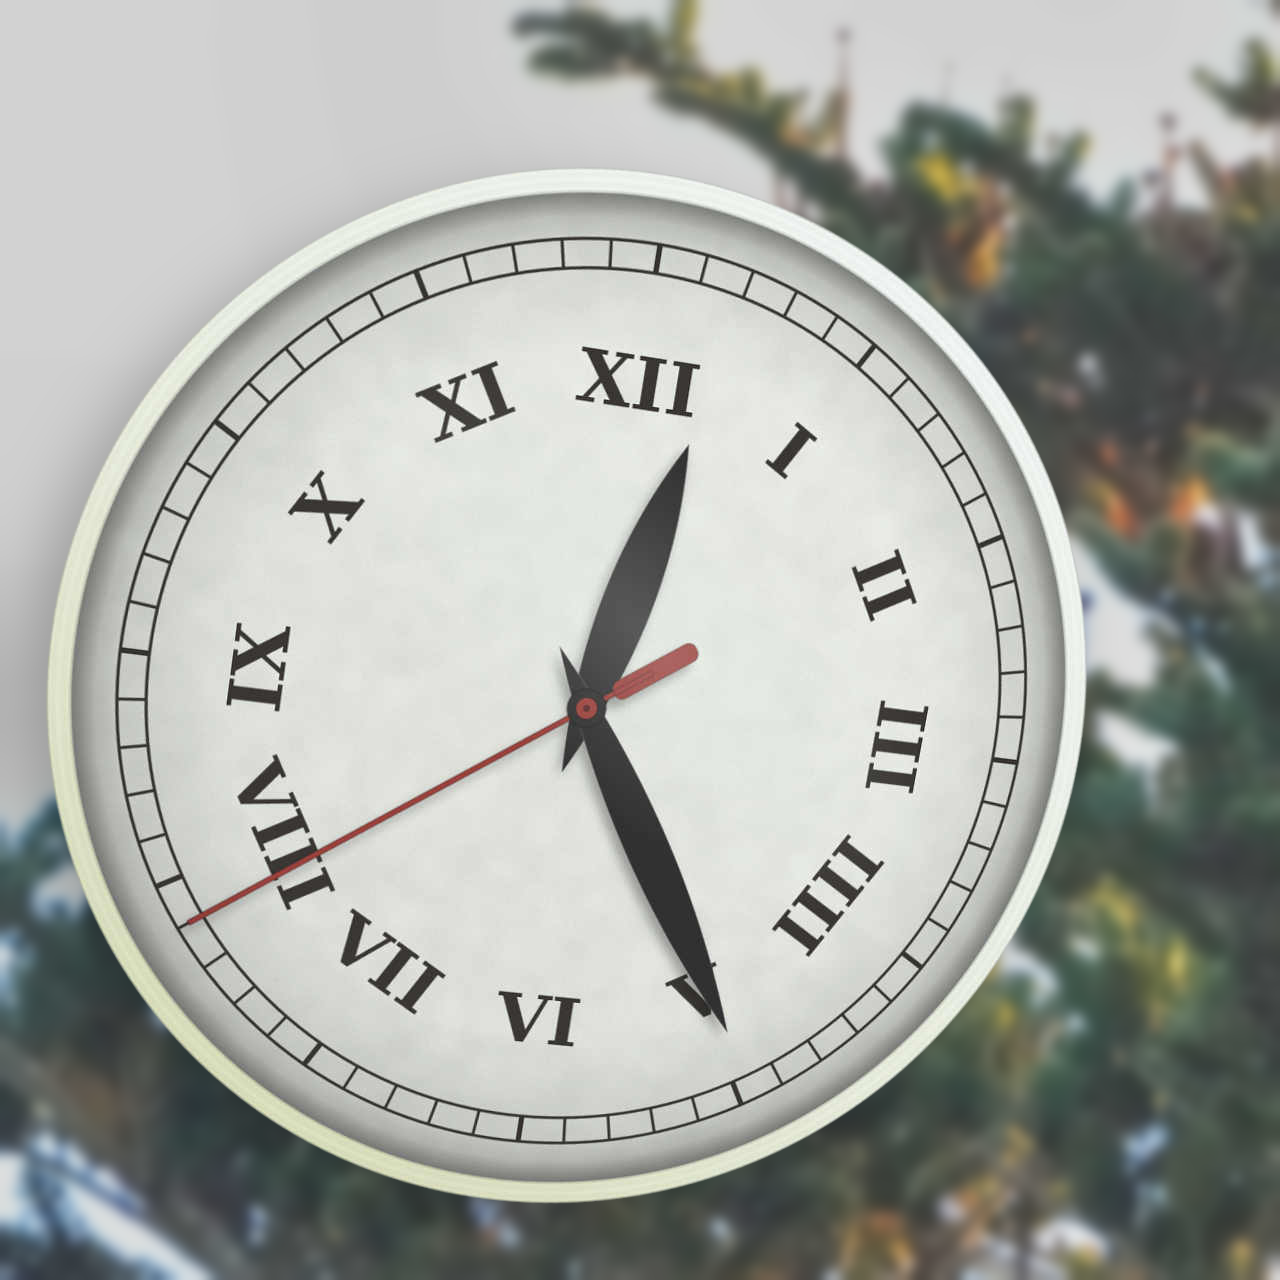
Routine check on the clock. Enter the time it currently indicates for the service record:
12:24:39
